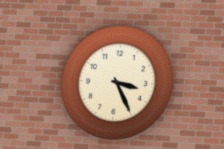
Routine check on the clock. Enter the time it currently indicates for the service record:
3:25
